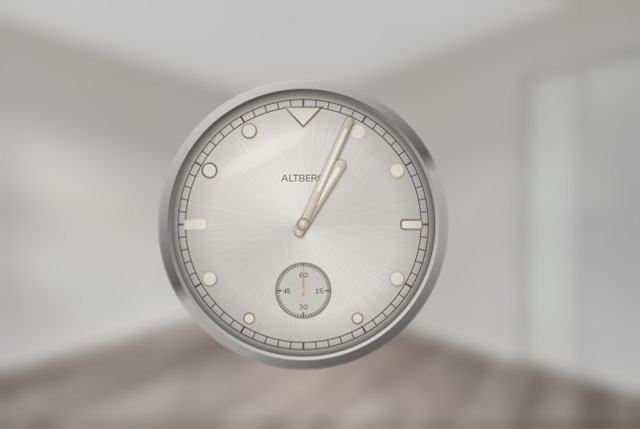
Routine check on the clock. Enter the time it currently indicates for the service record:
1:04
